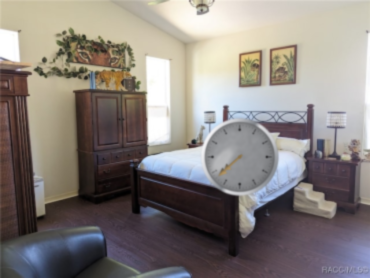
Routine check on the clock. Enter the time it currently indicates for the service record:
7:38
